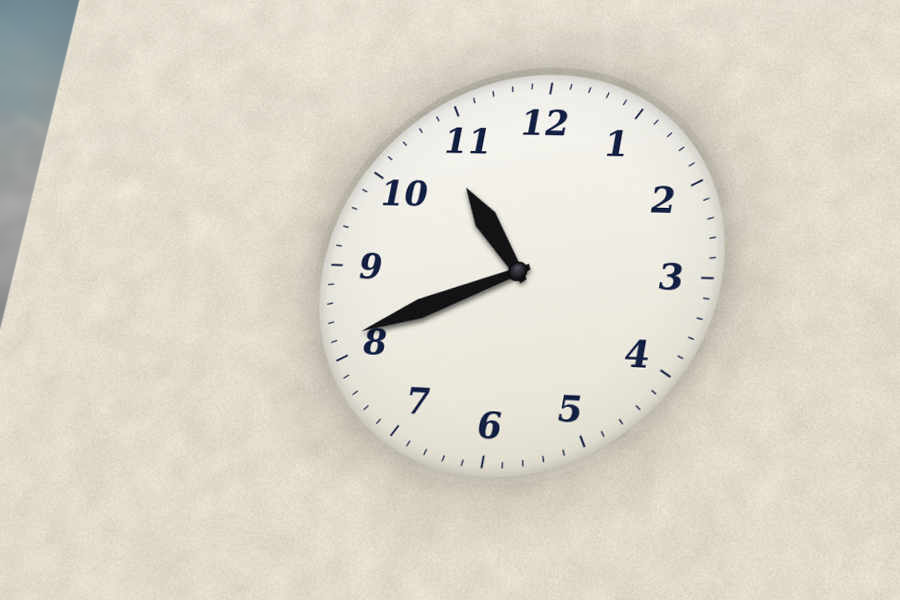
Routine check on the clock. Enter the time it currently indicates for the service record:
10:41
